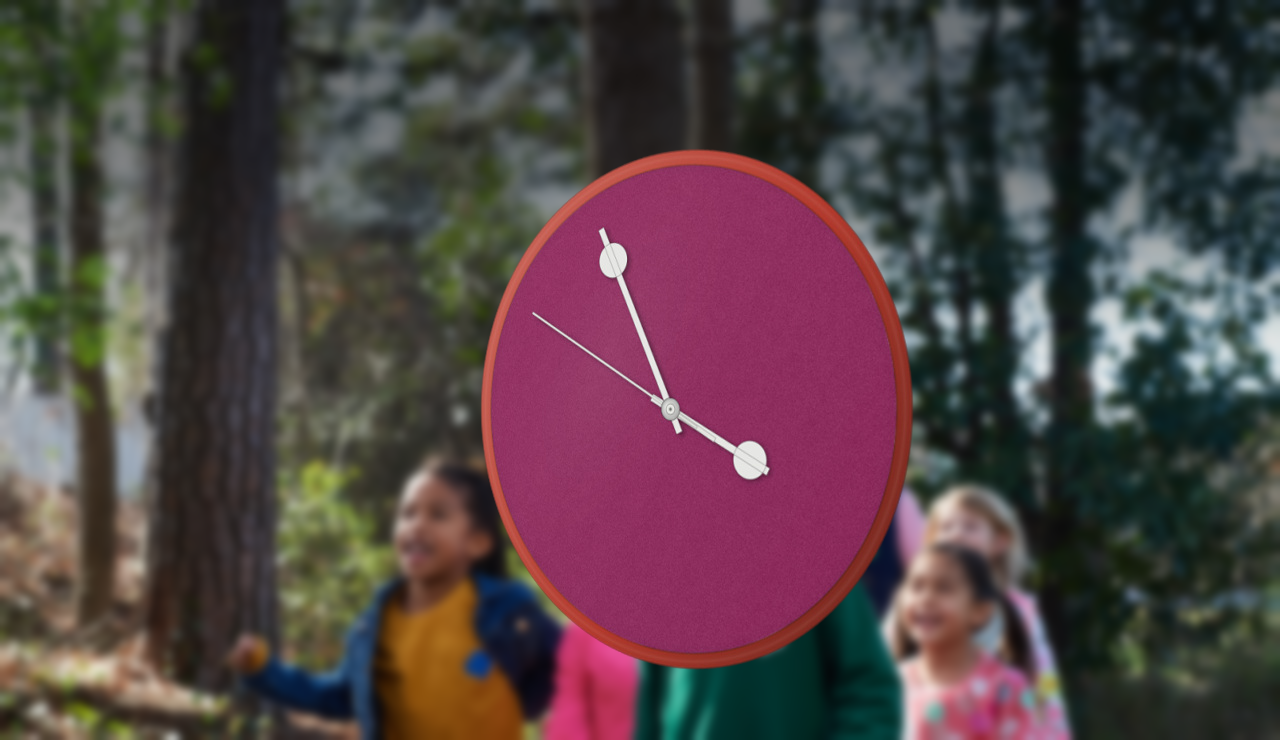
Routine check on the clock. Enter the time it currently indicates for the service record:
3:55:50
